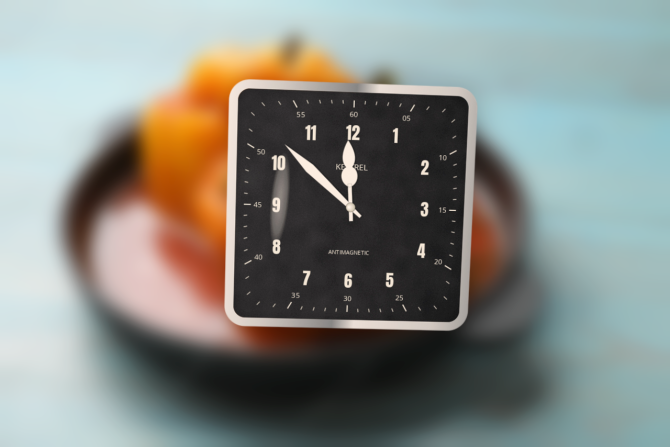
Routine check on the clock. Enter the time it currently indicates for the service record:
11:52
